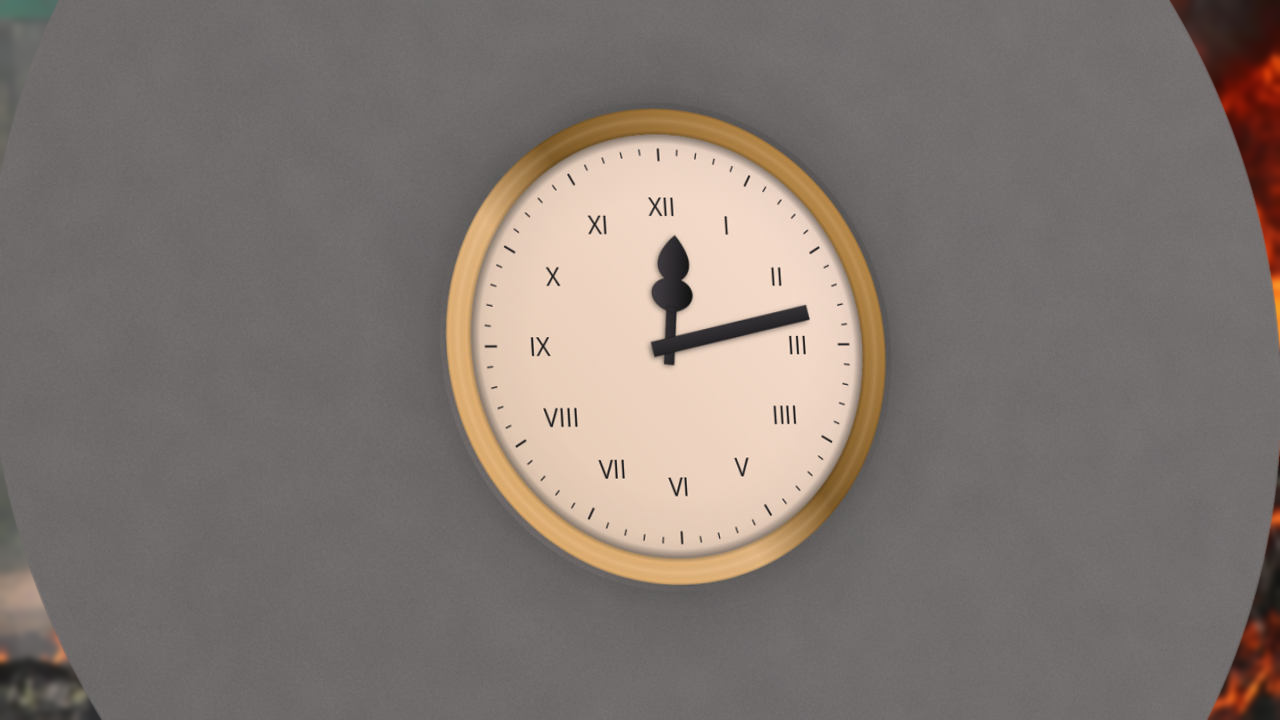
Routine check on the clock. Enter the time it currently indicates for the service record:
12:13
